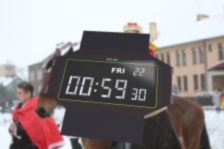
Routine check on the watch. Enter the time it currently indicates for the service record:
0:59:30
